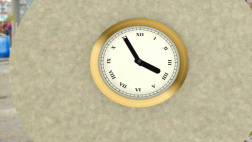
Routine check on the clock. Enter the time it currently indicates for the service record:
3:55
